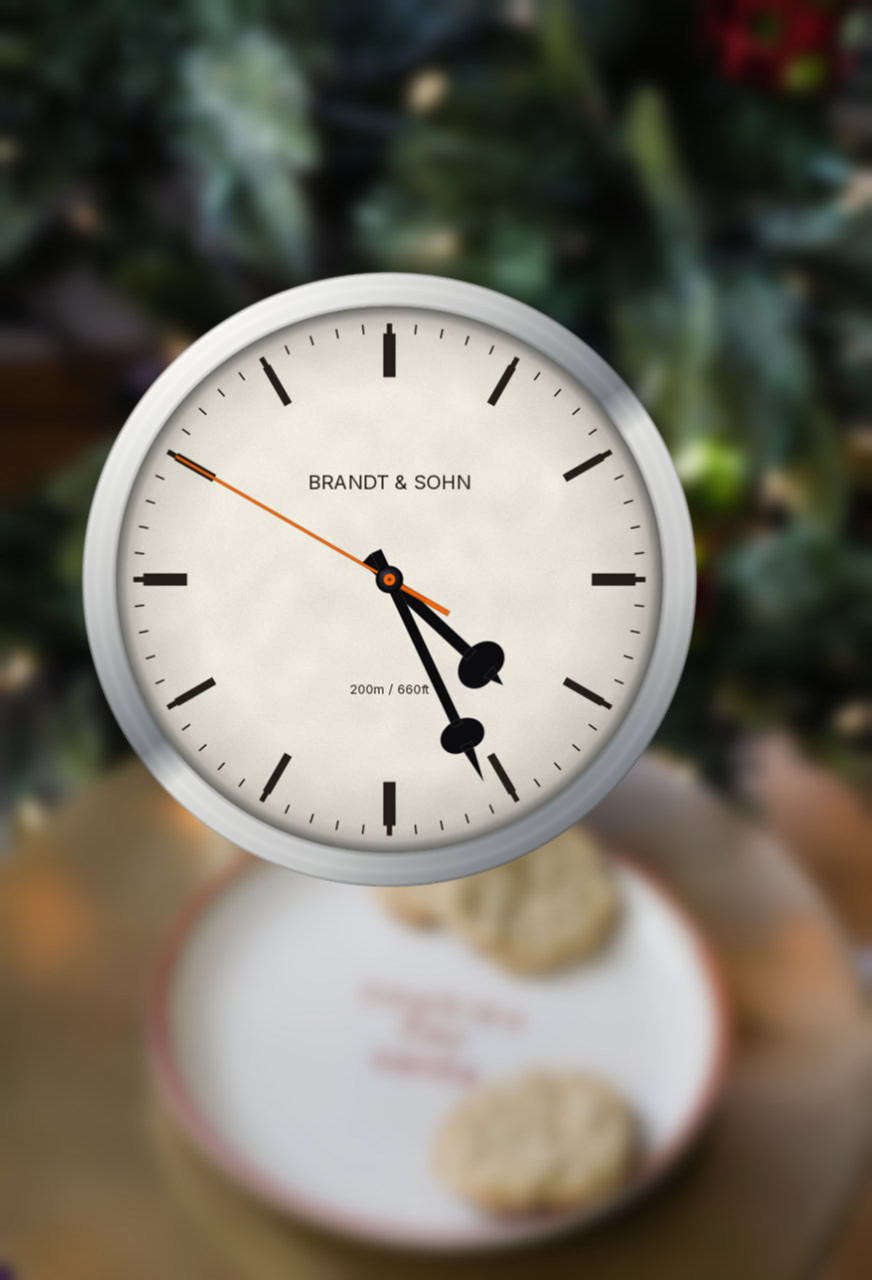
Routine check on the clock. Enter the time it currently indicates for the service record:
4:25:50
